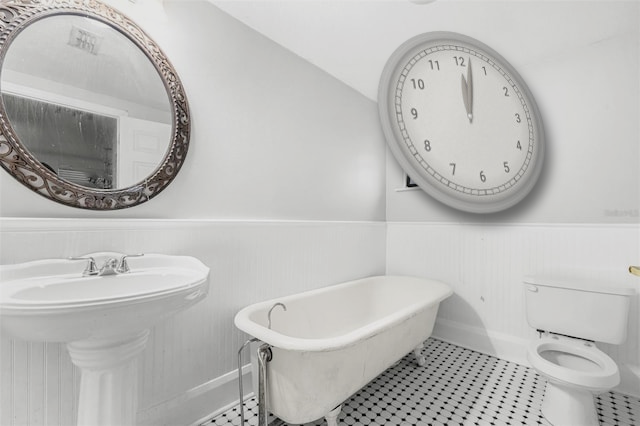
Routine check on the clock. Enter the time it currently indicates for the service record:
12:02
